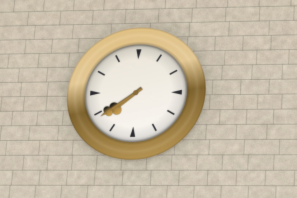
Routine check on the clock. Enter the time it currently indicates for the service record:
7:39
